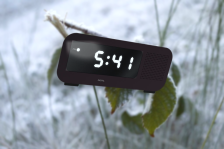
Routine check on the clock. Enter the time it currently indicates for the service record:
5:41
